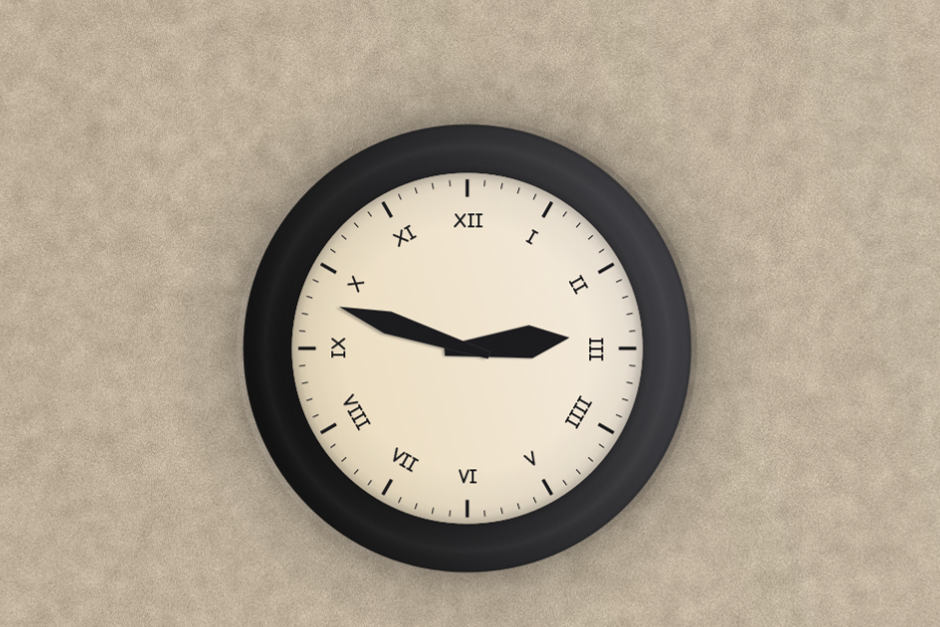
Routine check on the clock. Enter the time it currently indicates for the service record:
2:48
